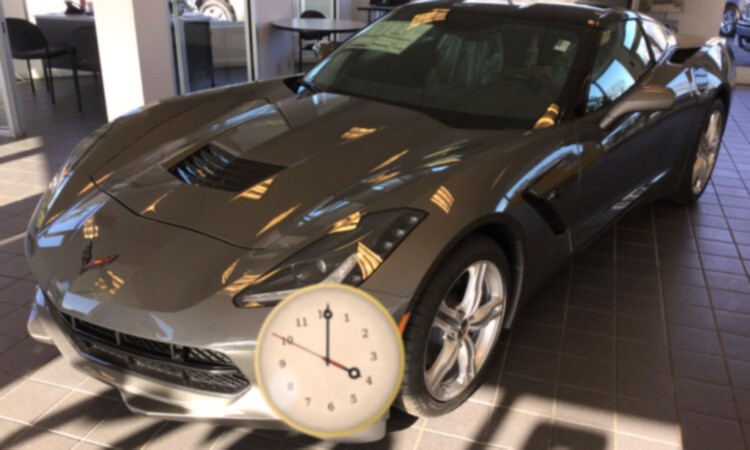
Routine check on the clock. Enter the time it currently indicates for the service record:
4:00:50
